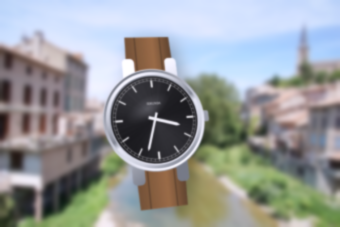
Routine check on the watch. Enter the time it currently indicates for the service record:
3:33
